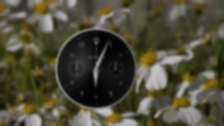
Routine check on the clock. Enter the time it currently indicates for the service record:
6:04
